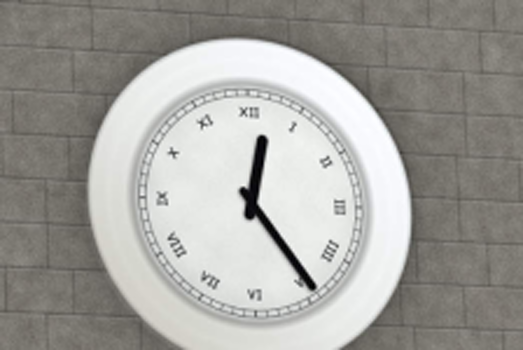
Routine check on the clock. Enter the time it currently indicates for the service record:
12:24
